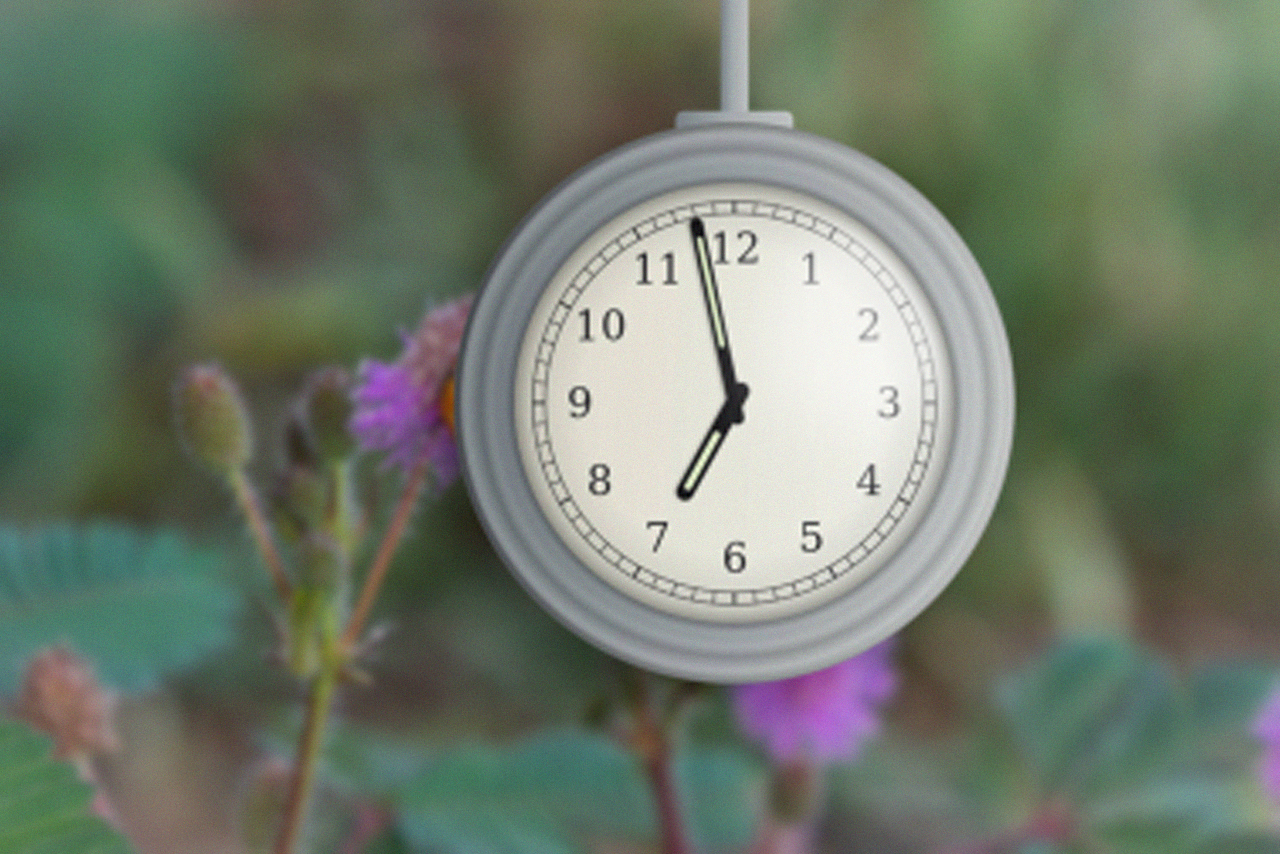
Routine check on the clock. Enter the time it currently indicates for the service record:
6:58
